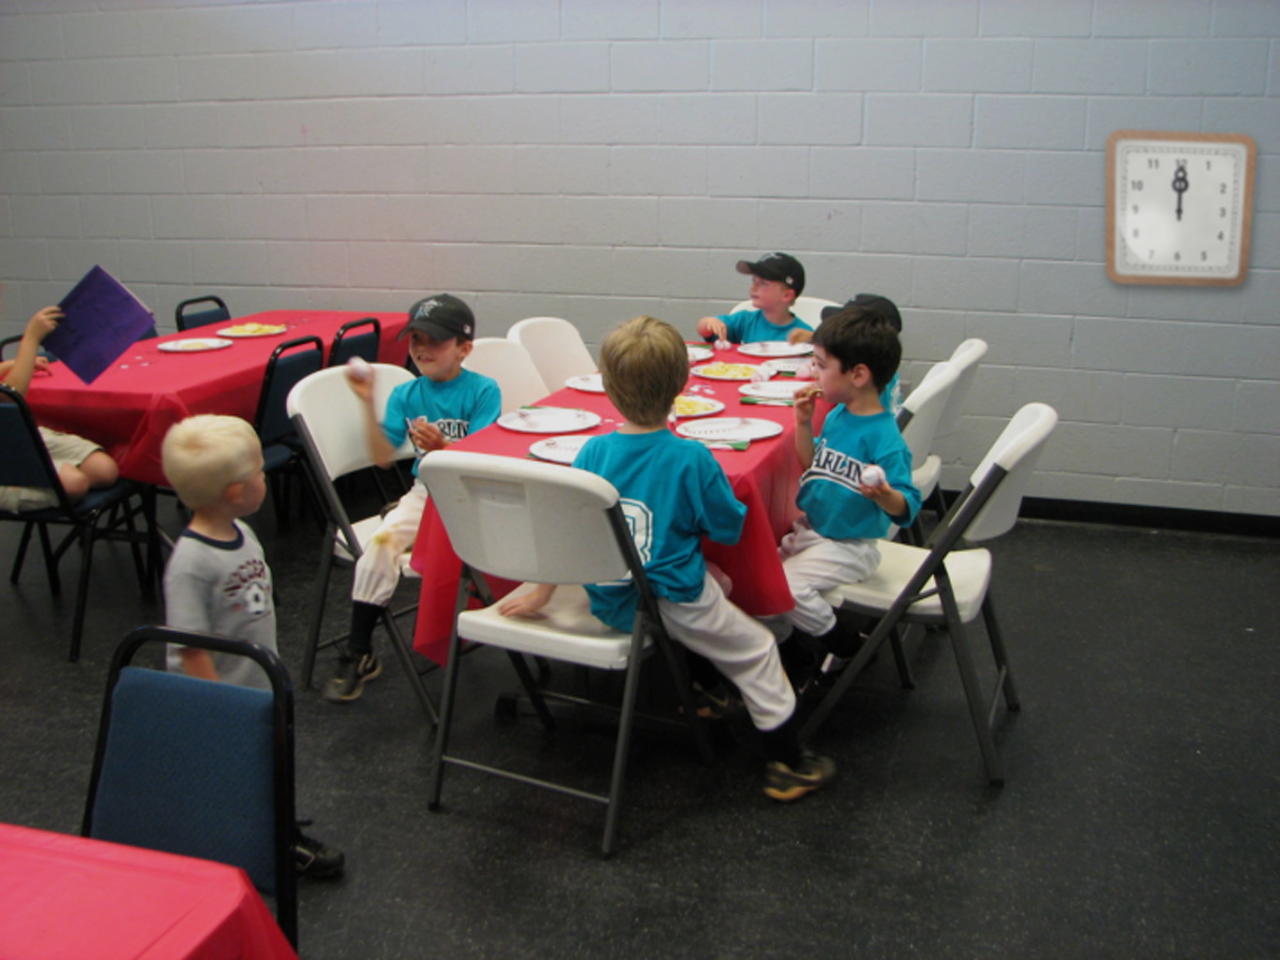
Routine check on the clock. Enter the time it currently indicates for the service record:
12:00
